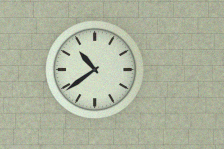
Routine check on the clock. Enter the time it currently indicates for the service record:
10:39
